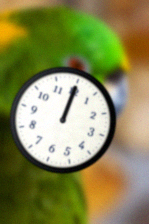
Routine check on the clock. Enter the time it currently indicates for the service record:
12:00
